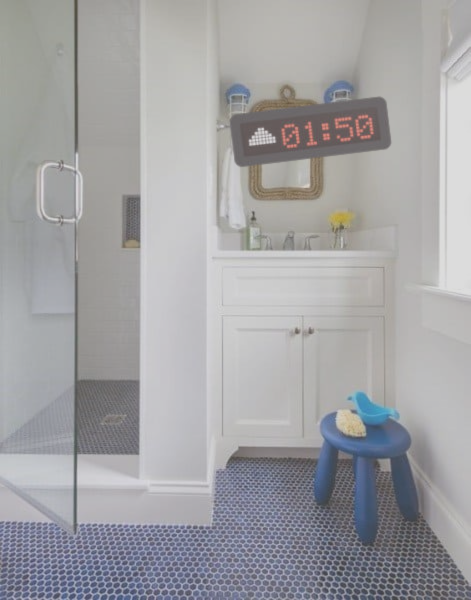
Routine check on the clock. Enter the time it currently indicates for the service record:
1:50
